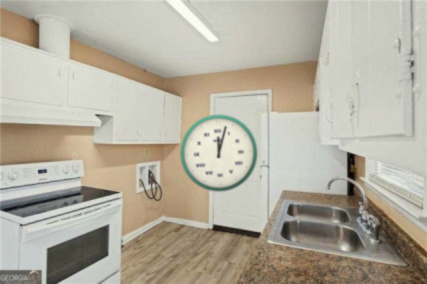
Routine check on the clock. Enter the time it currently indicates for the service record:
12:03
